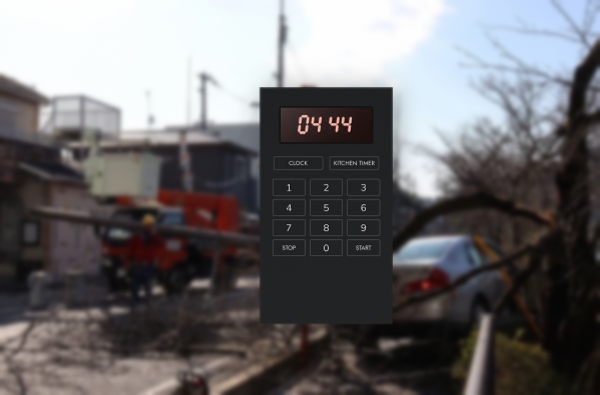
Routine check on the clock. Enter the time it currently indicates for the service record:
4:44
